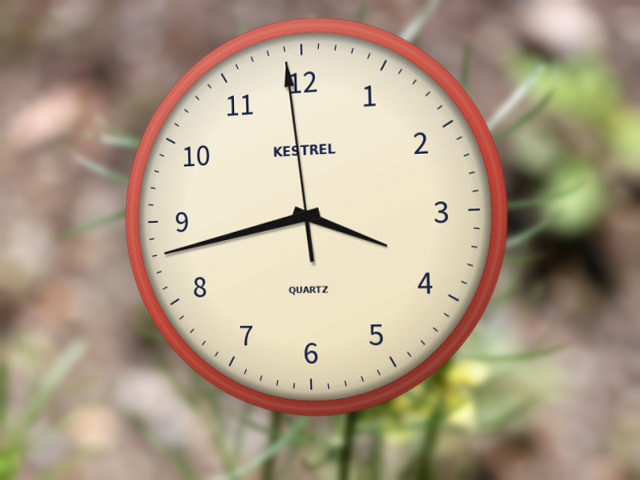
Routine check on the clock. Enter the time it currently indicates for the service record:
3:42:59
